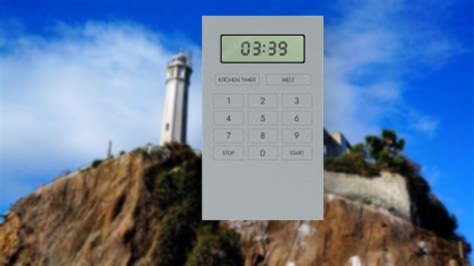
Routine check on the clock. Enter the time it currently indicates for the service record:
3:39
